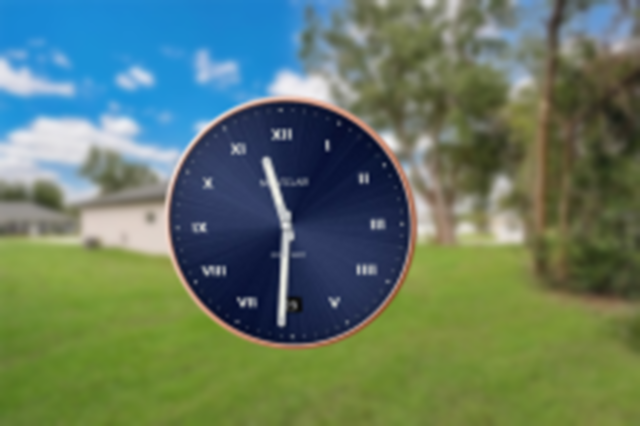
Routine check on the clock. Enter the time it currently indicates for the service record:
11:31
